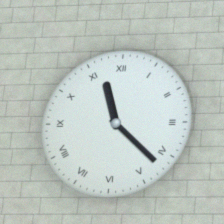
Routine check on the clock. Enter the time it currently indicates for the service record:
11:22
